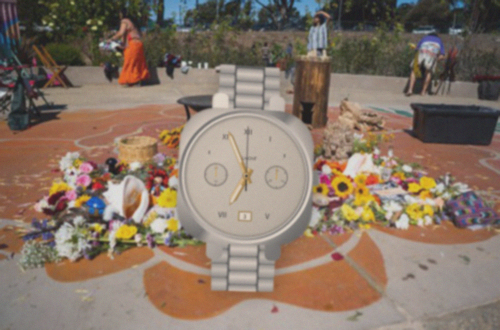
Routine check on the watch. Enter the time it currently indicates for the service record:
6:56
